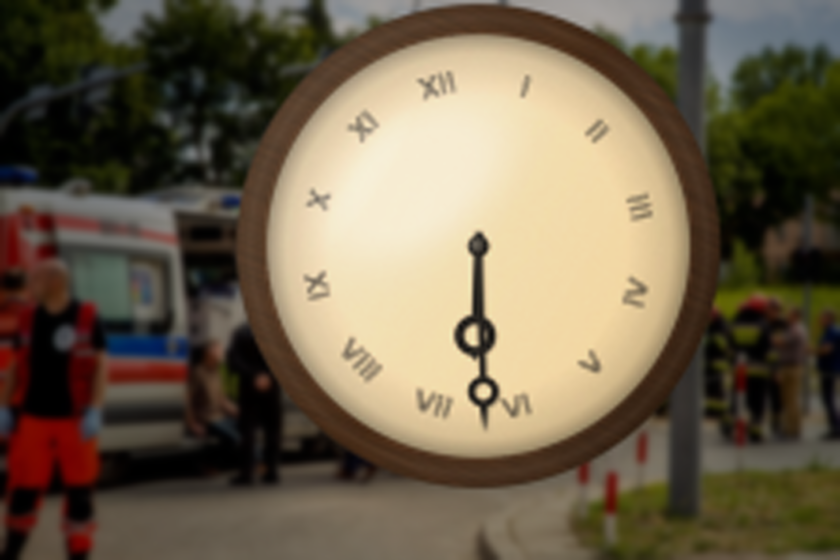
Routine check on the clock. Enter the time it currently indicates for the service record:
6:32
